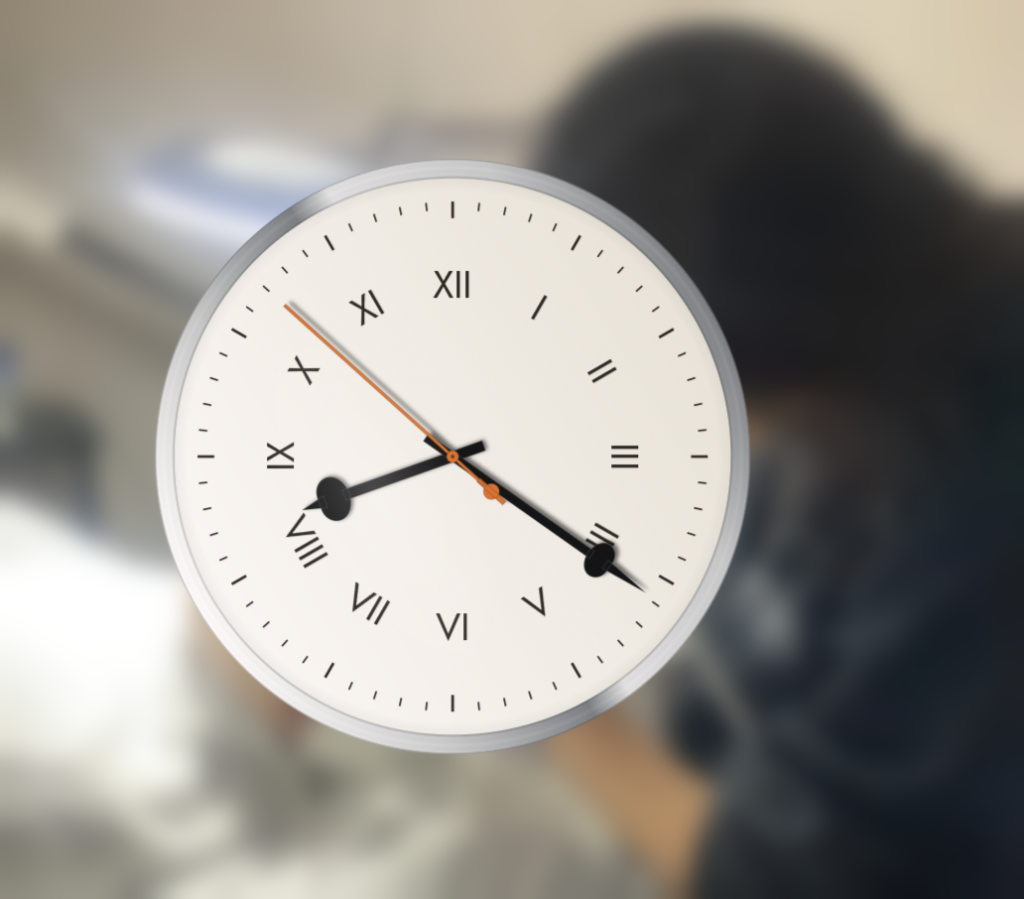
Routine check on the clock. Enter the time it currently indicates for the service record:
8:20:52
